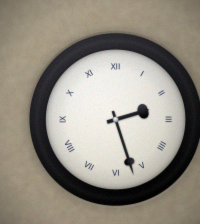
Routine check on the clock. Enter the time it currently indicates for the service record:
2:27
